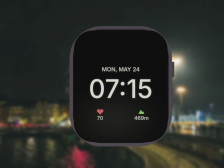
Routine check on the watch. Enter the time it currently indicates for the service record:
7:15
